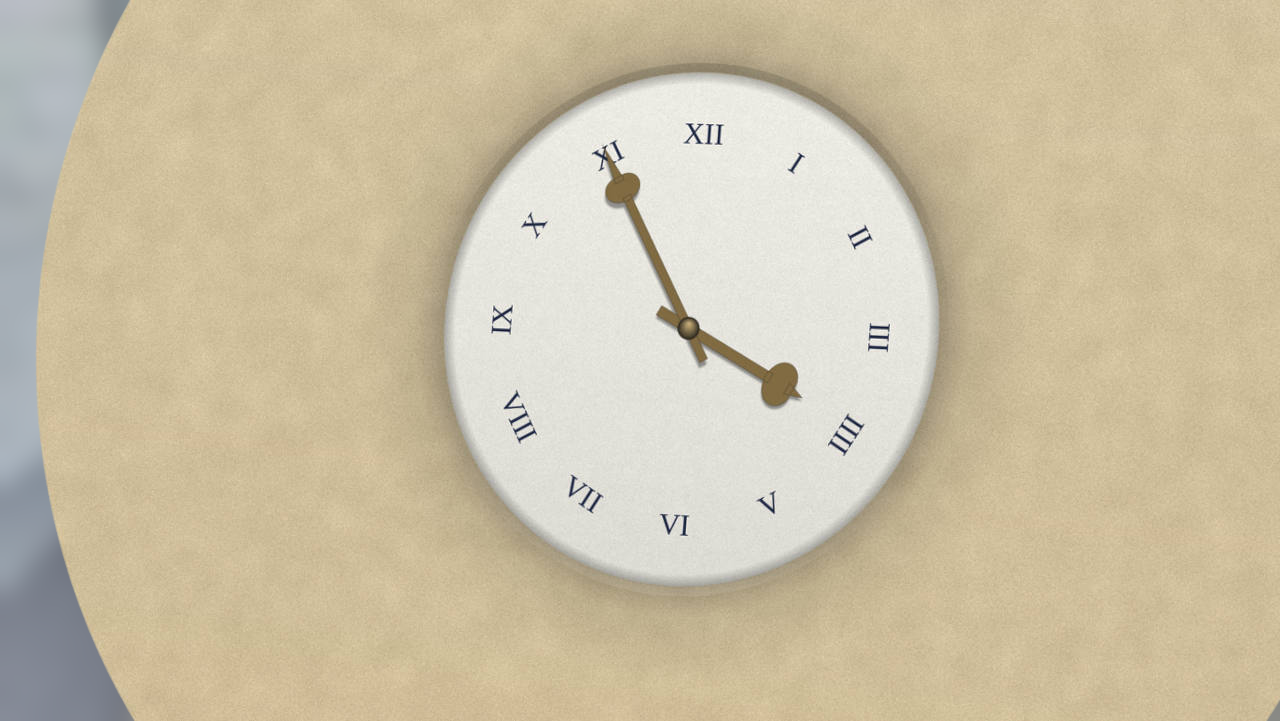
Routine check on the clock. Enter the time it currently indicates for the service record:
3:55
